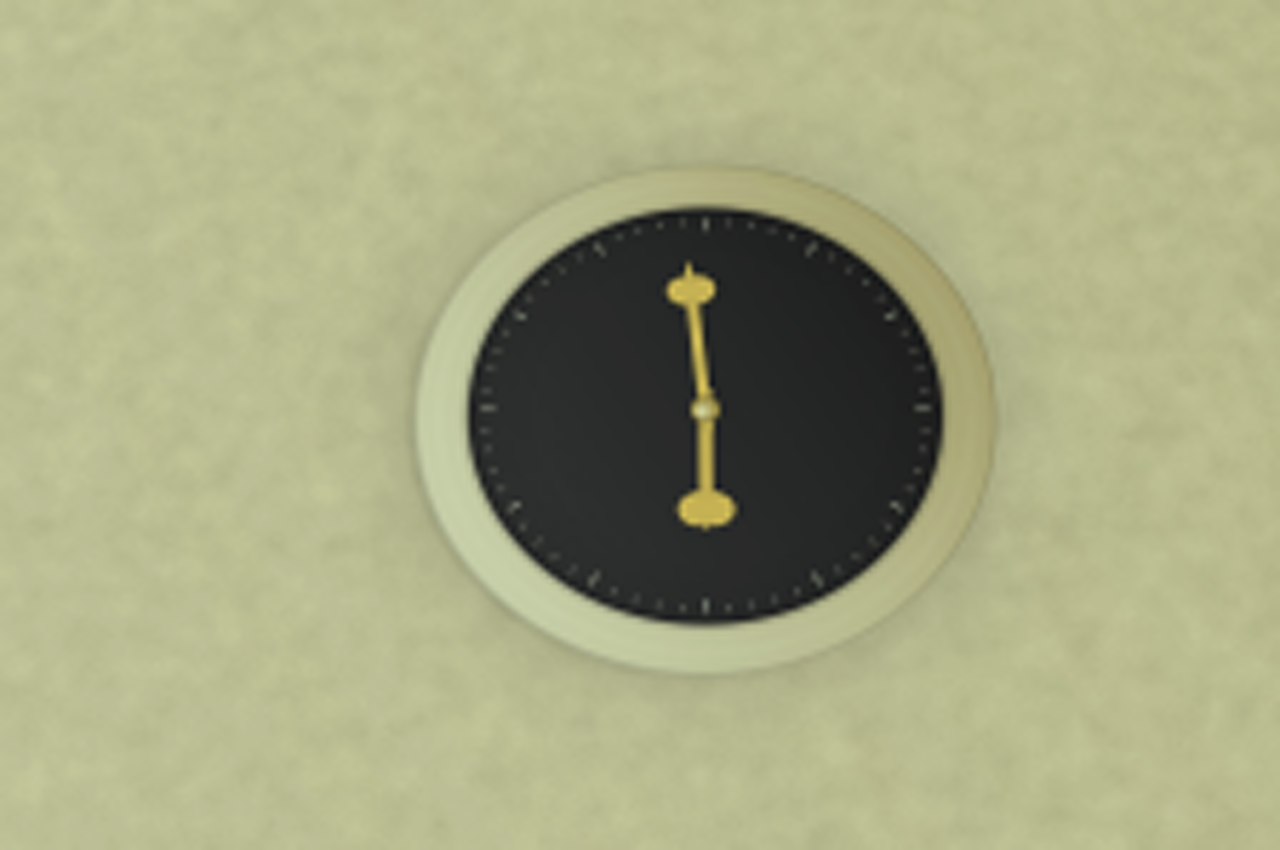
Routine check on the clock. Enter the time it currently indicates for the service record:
5:59
